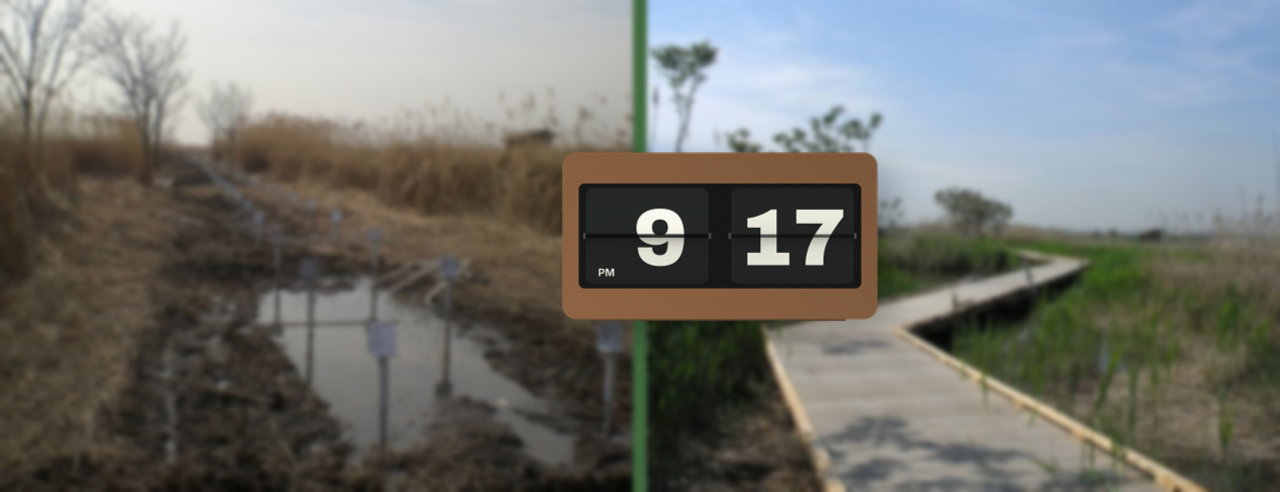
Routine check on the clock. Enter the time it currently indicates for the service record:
9:17
